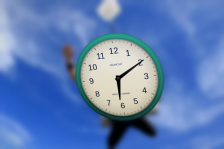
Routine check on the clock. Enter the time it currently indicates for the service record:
6:10
